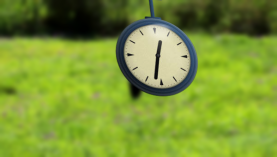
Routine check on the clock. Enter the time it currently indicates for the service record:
12:32
